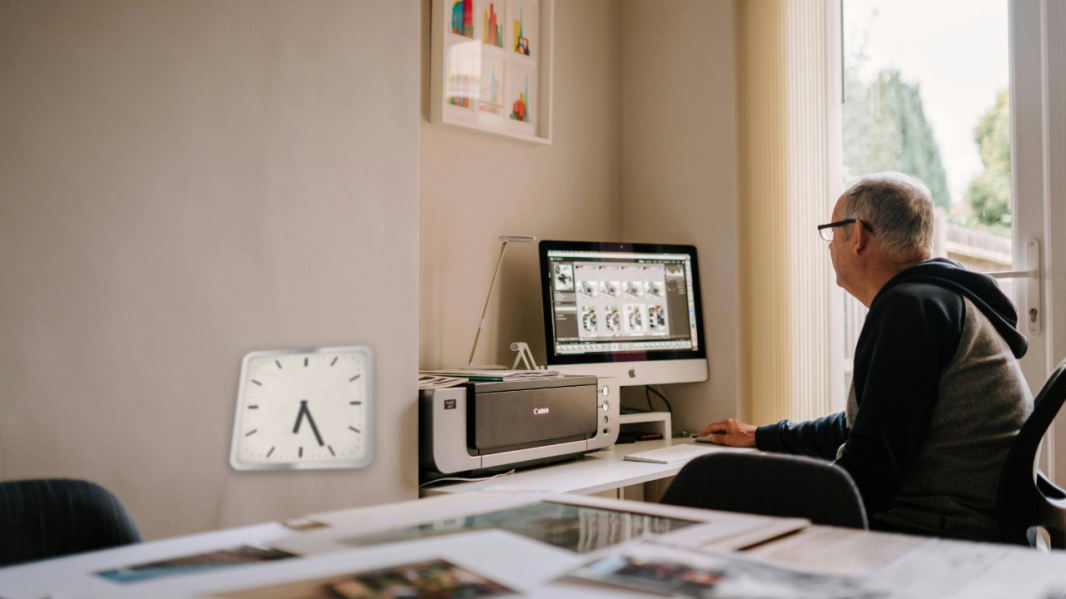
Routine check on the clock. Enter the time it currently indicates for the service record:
6:26
